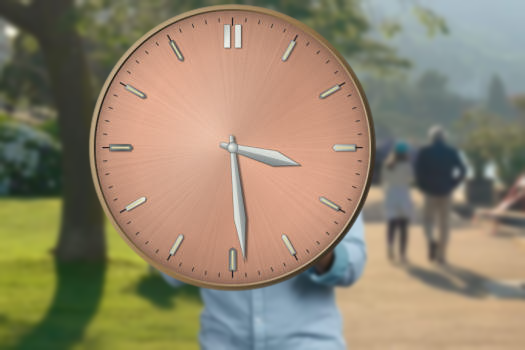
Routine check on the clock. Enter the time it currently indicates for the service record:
3:29
